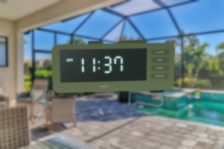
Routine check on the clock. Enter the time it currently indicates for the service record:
11:37
